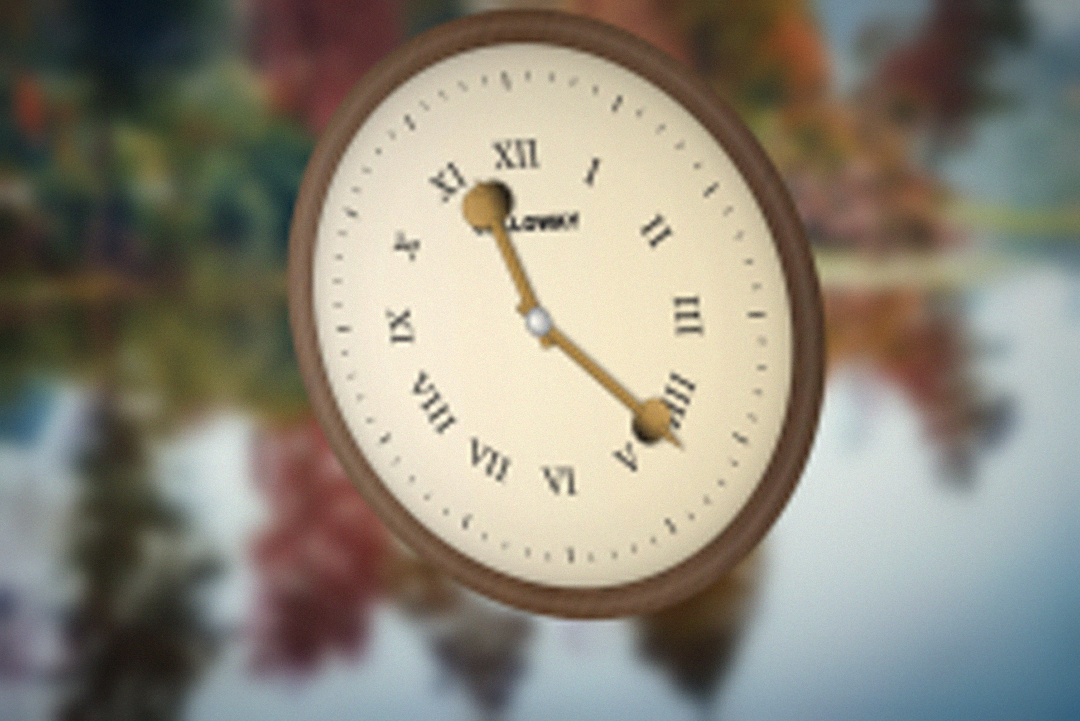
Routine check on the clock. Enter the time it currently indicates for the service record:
11:22
